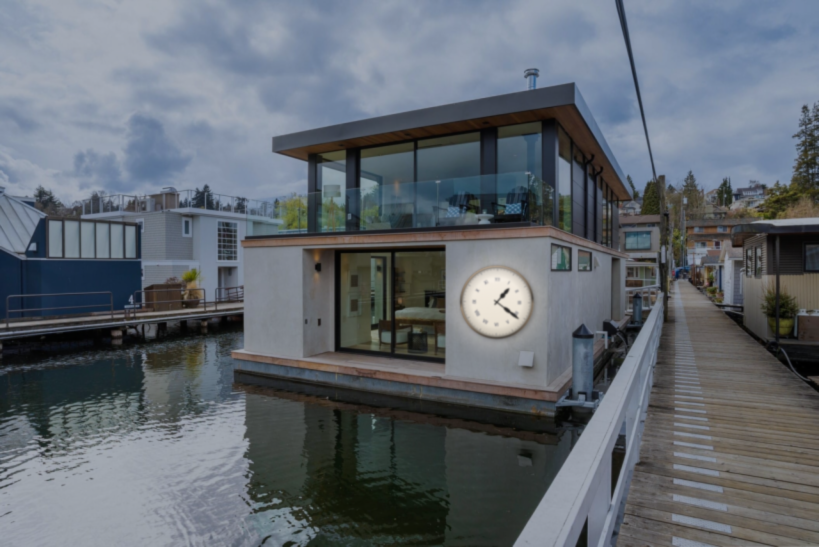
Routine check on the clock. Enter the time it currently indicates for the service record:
1:21
